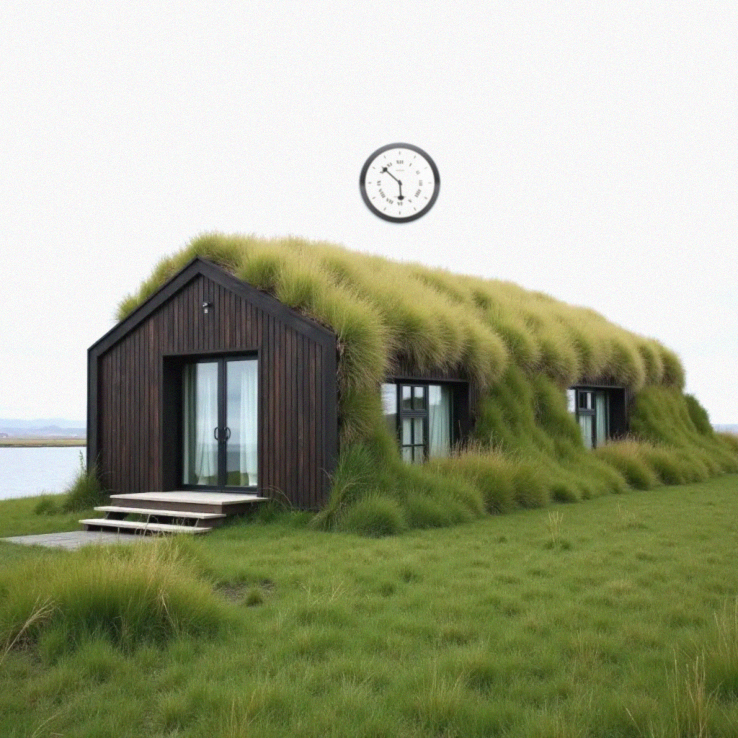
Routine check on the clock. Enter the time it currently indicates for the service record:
5:52
